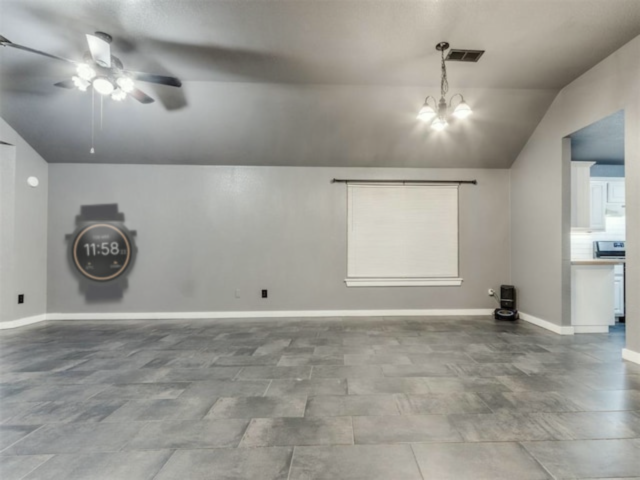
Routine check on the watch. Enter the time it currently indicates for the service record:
11:58
